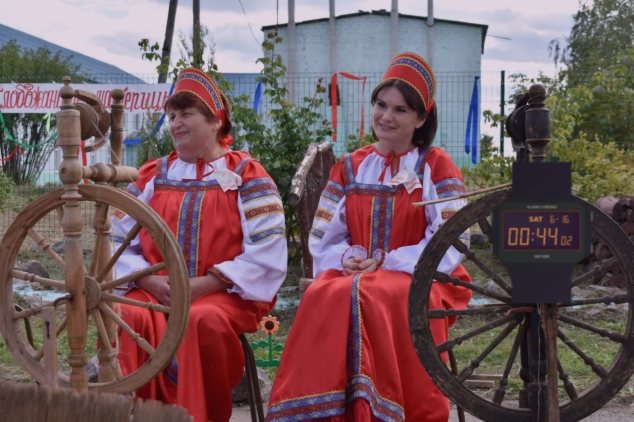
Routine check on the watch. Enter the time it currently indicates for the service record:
0:44
